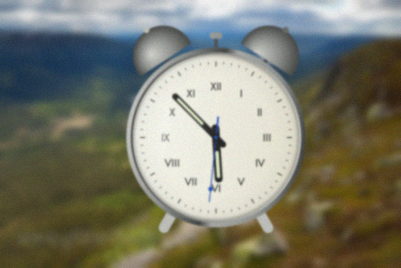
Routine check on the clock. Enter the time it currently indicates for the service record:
5:52:31
